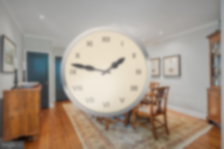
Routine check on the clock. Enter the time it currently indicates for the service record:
1:47
